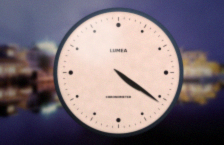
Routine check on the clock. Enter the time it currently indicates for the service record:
4:21
